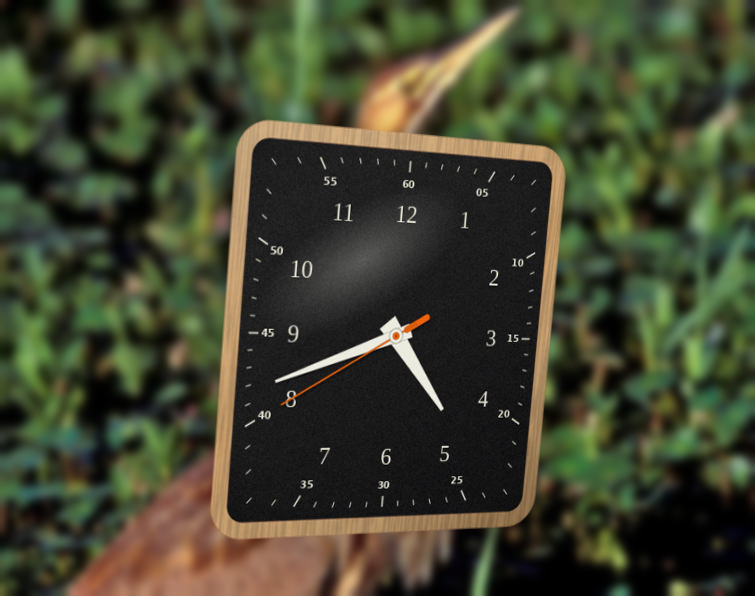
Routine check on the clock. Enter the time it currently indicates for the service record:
4:41:40
